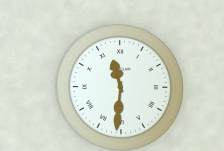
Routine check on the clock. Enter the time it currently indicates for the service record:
11:31
